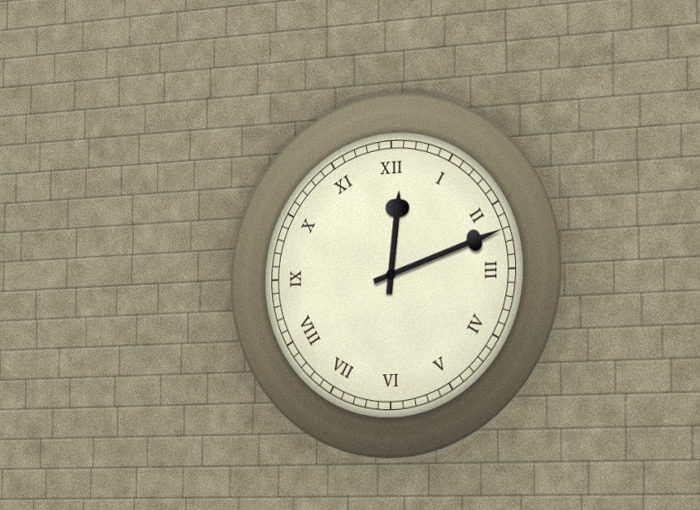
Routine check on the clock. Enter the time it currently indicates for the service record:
12:12
